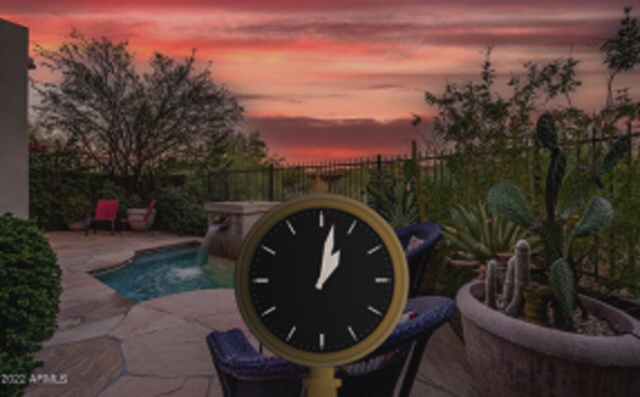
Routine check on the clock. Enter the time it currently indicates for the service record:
1:02
